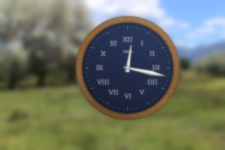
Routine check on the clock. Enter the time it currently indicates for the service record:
12:17
